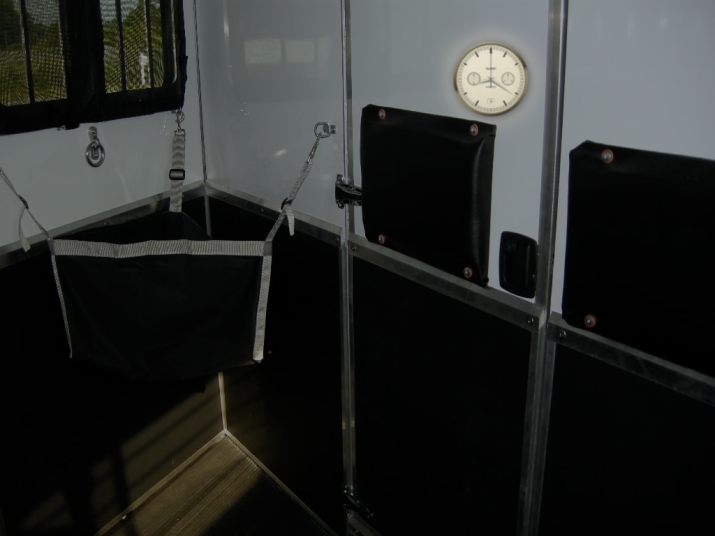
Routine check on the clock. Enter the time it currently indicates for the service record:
8:21
